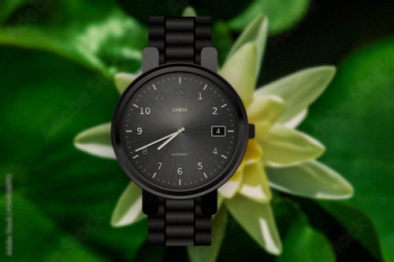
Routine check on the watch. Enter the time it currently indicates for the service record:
7:41
